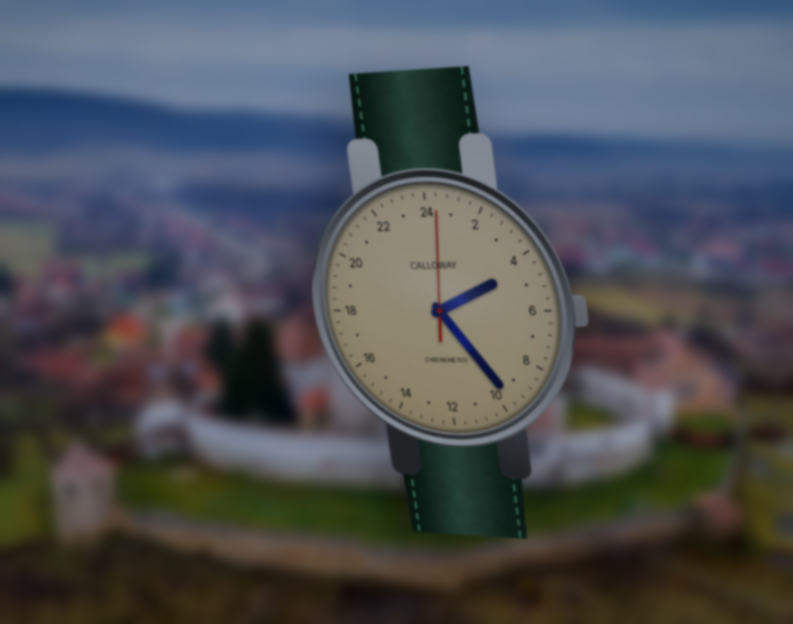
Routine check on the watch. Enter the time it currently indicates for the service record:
4:24:01
